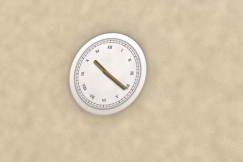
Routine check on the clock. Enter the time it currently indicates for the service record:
10:21
